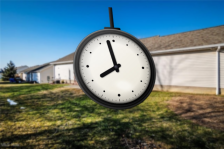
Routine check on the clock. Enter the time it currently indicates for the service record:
7:58
